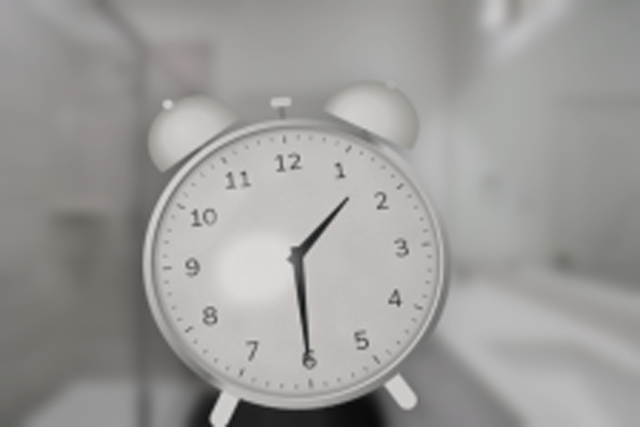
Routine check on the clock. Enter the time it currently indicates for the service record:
1:30
